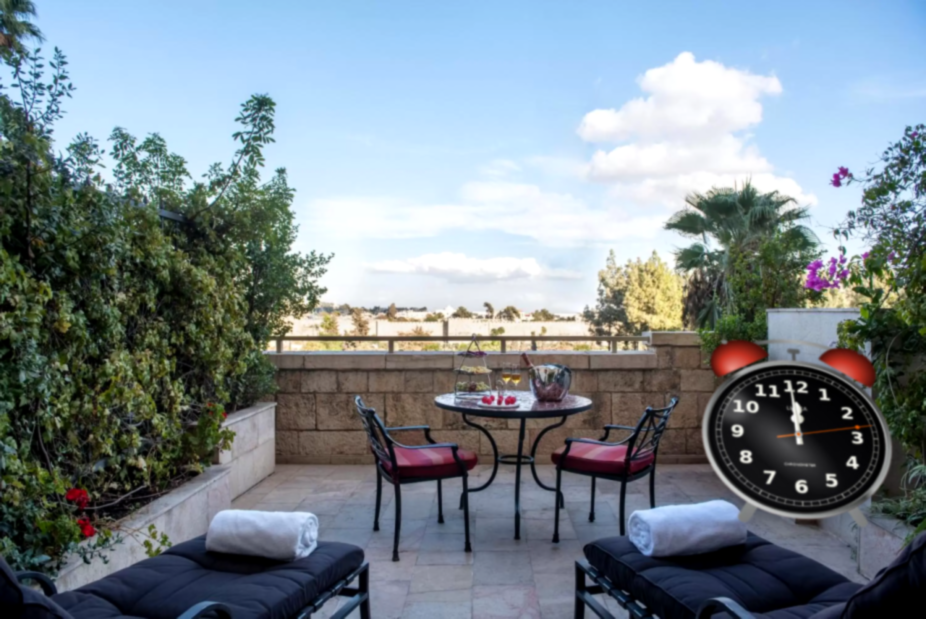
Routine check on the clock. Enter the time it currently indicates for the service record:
11:59:13
